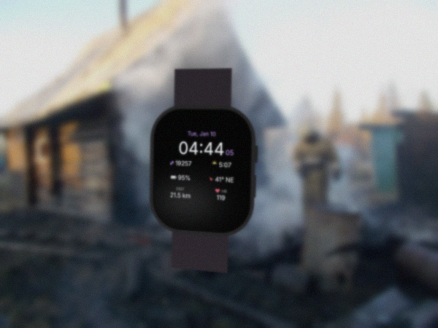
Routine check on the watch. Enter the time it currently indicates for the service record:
4:44
